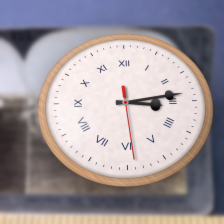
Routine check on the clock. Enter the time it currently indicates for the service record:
3:13:29
